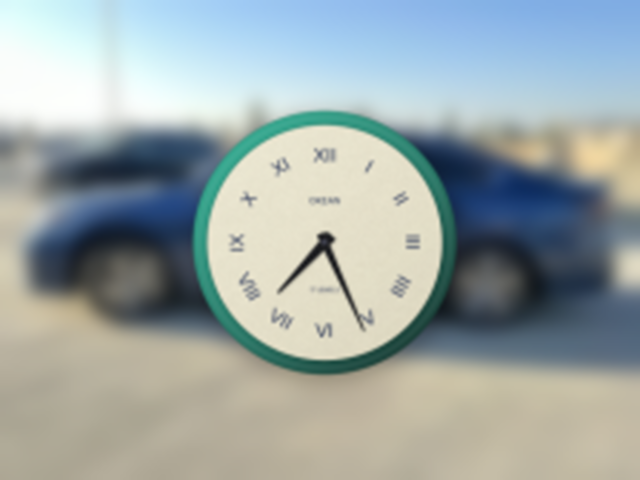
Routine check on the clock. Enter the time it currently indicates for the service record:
7:26
